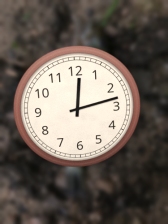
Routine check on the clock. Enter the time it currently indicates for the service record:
12:13
